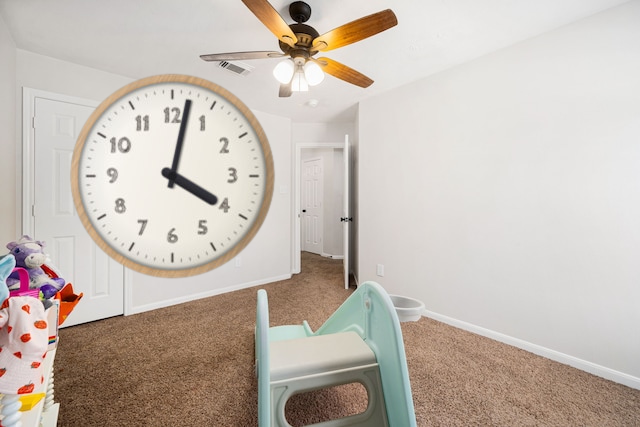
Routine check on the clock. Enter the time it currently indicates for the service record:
4:02
